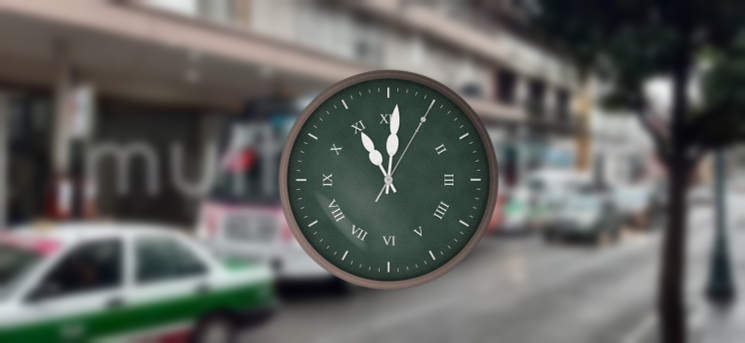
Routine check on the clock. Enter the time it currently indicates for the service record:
11:01:05
